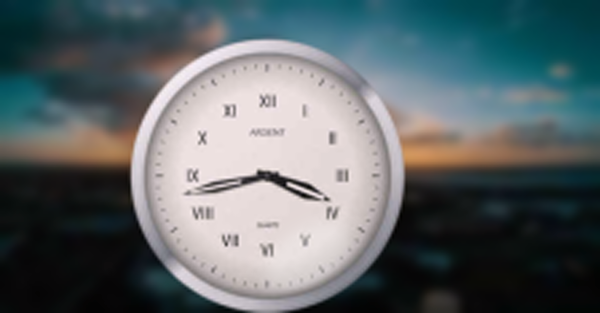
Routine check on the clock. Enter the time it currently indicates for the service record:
3:43
